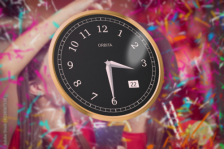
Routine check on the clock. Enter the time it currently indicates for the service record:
3:30
